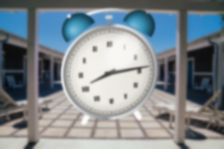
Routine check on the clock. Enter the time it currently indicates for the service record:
8:14
